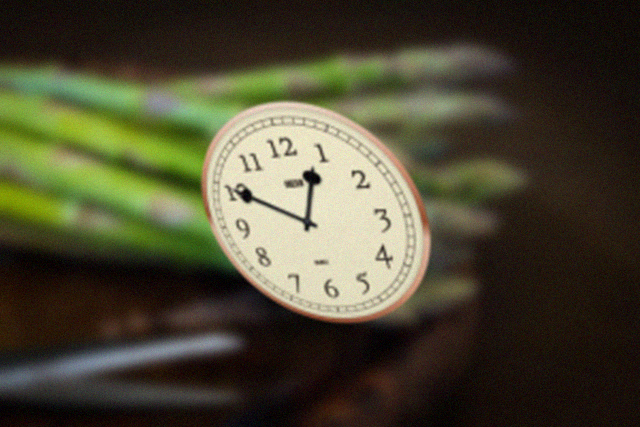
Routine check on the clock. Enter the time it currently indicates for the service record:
12:50
